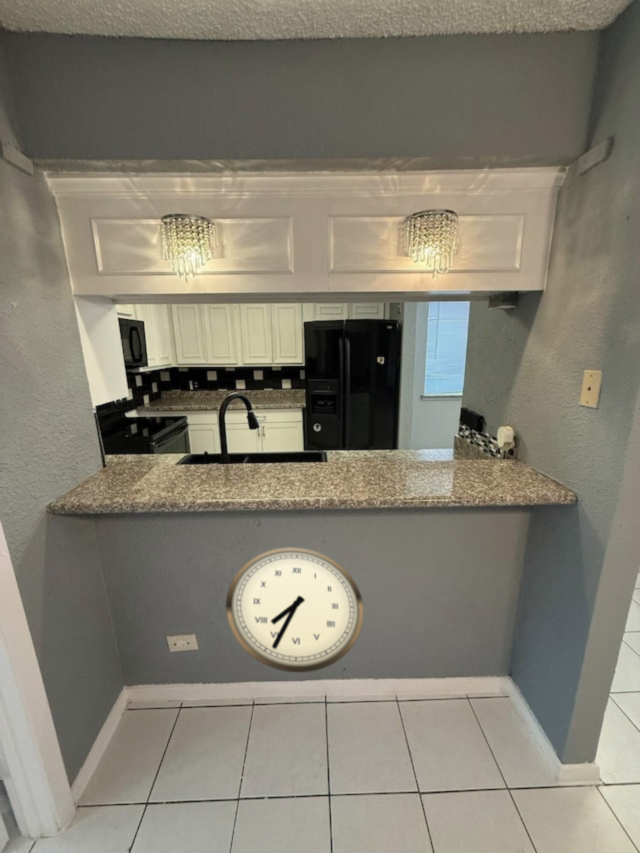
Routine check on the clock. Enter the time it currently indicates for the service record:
7:34
